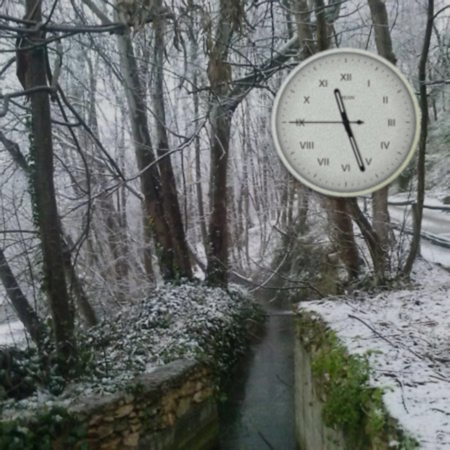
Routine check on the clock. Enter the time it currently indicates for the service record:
11:26:45
